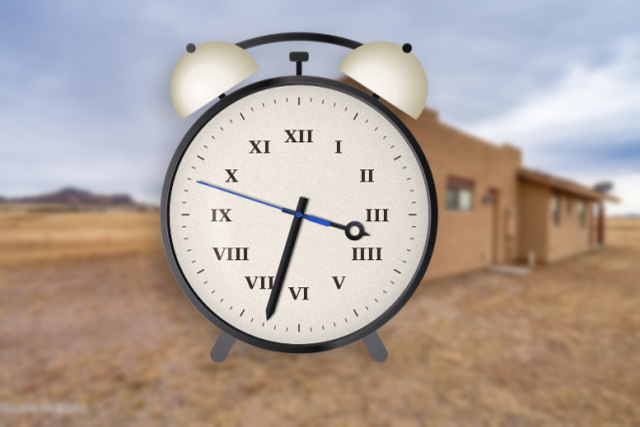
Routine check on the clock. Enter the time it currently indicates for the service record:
3:32:48
